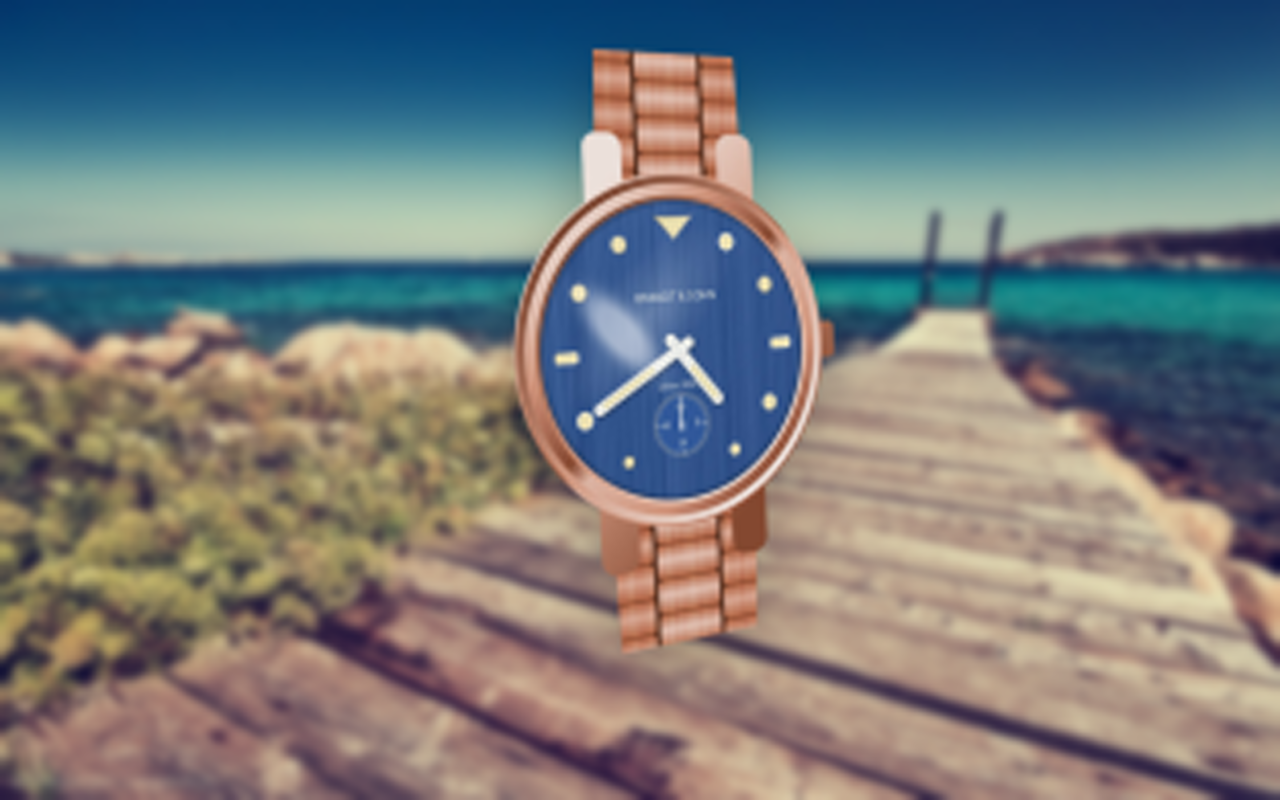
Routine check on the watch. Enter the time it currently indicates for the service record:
4:40
